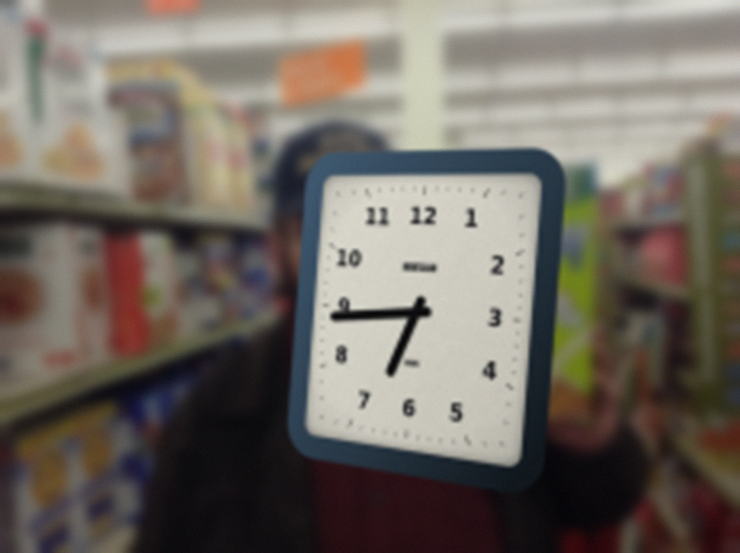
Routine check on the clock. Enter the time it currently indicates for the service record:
6:44
